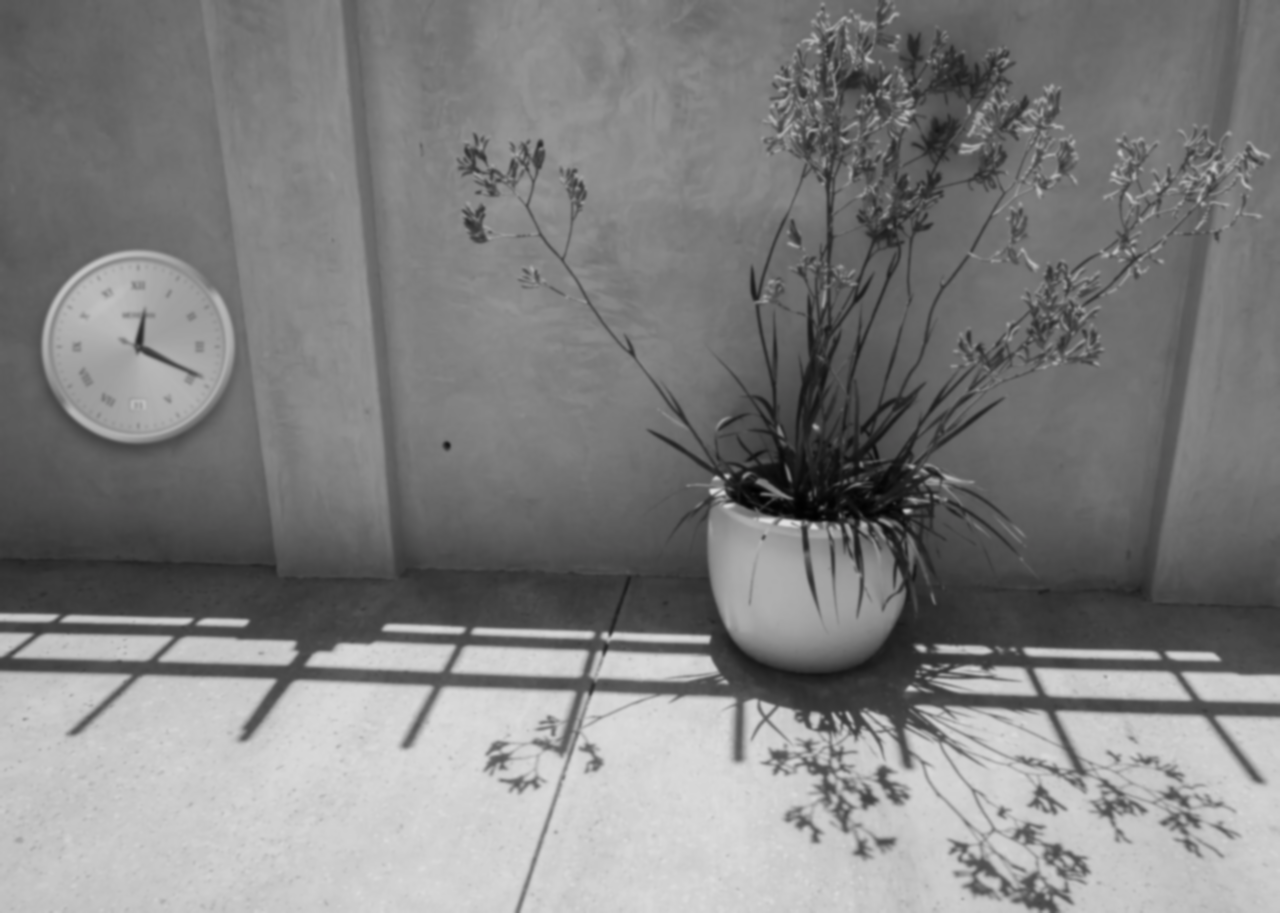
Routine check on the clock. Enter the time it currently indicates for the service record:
12:19:19
